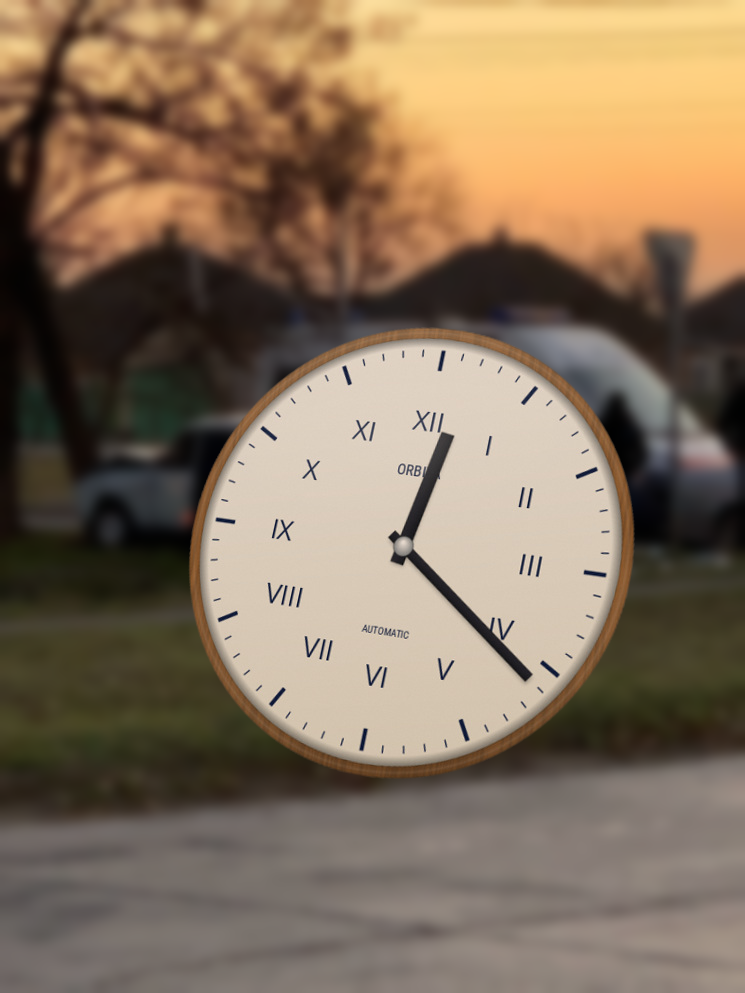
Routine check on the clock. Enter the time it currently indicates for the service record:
12:21
